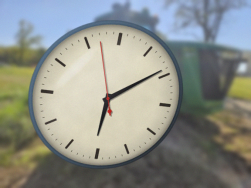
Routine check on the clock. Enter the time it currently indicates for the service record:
6:08:57
